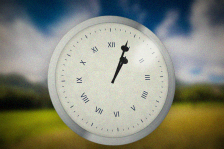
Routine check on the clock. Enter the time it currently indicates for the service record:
1:04
